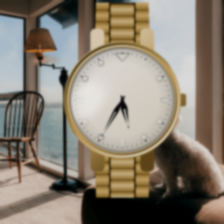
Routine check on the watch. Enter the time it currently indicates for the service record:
5:35
